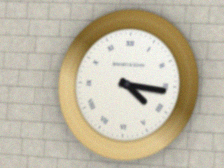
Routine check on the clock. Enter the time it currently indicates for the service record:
4:16
